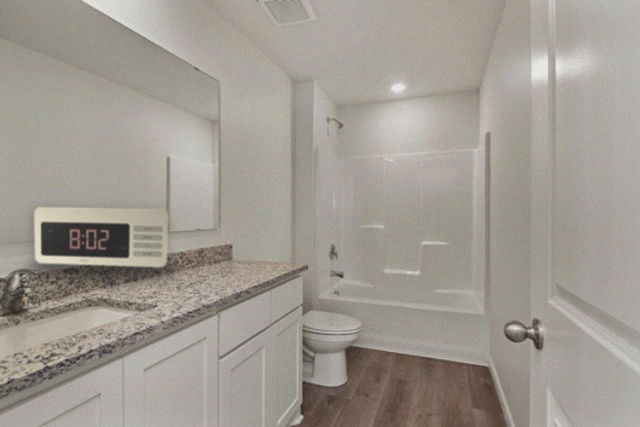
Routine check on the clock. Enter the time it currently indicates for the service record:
8:02
